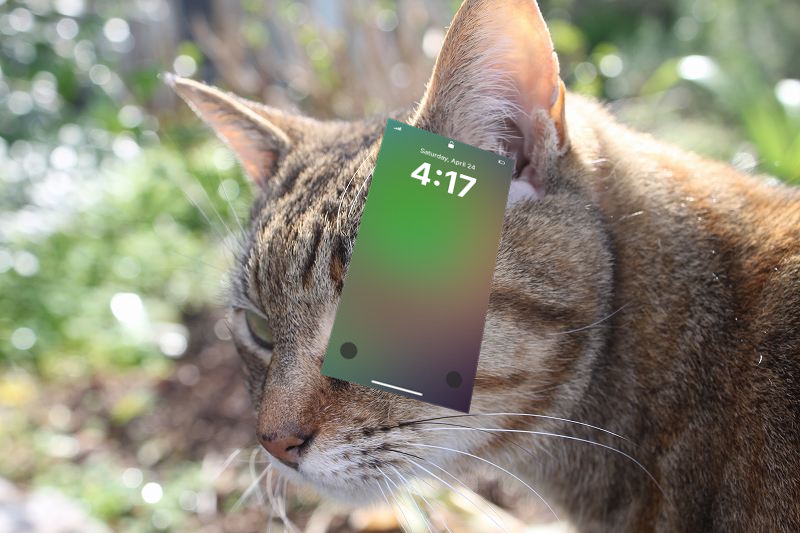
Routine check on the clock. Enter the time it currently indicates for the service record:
4:17
